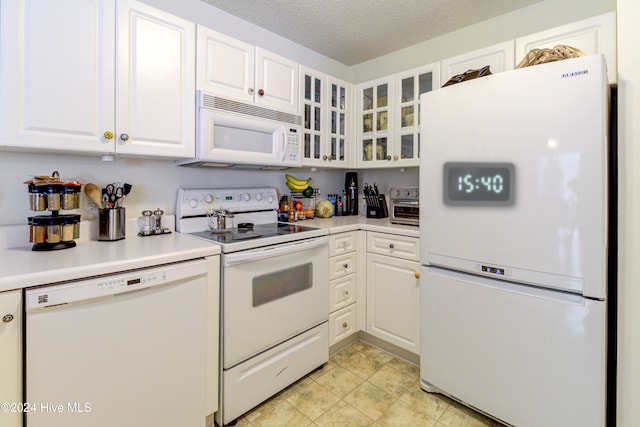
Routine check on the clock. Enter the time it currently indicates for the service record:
15:40
